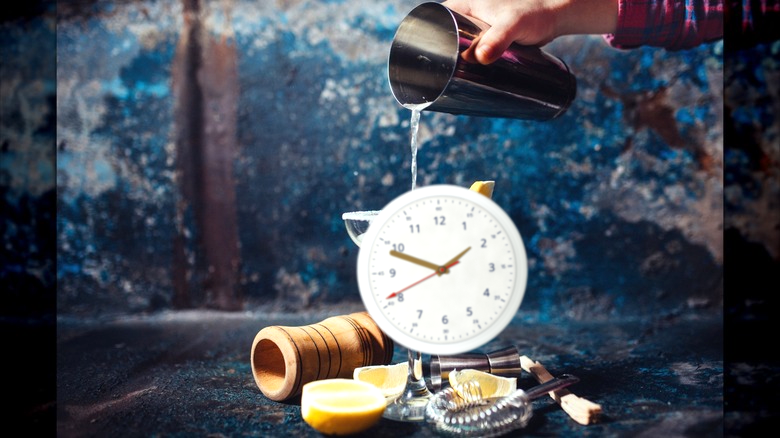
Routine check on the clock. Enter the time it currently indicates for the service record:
1:48:41
